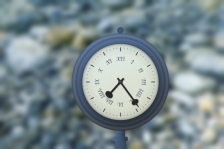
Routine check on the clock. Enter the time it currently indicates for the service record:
7:24
